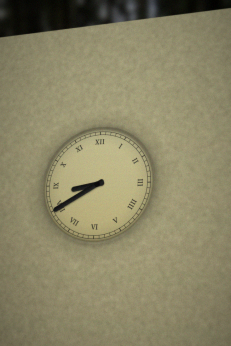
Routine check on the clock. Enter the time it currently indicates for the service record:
8:40
